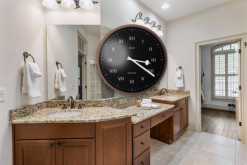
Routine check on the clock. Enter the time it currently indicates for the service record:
3:21
